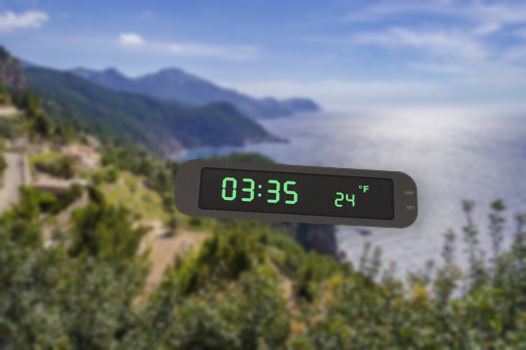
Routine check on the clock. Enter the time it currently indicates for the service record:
3:35
